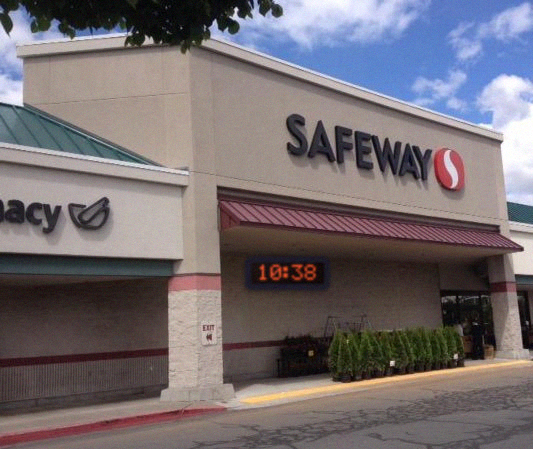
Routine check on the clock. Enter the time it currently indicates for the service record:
10:38
